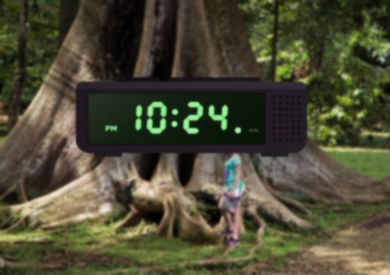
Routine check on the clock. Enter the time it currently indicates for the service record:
10:24
